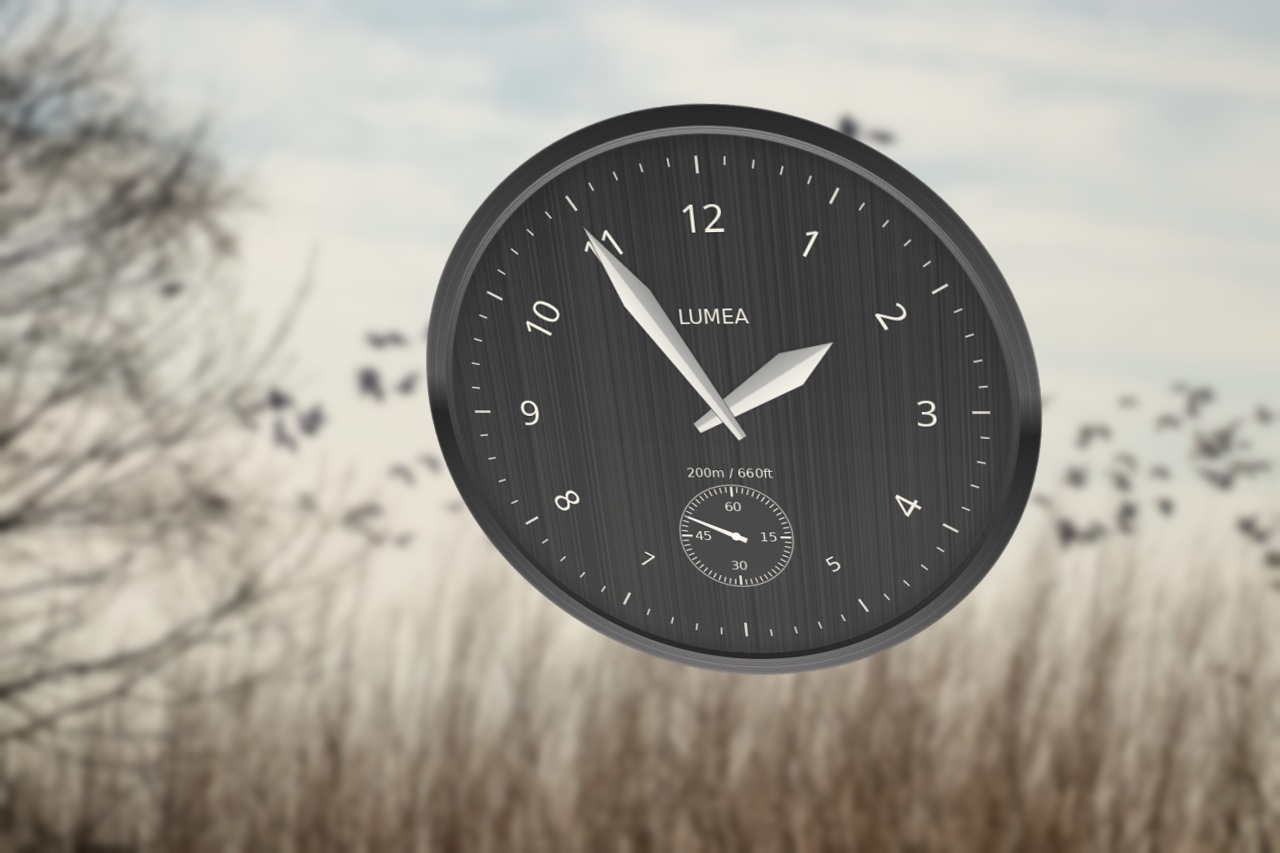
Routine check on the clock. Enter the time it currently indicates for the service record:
1:54:49
